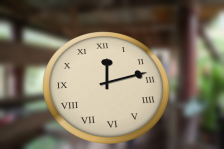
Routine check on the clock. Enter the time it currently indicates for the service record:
12:13
